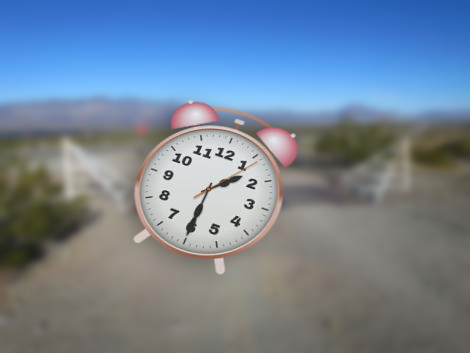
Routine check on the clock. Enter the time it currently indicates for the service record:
1:30:06
